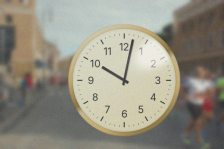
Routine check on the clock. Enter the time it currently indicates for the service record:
10:02
